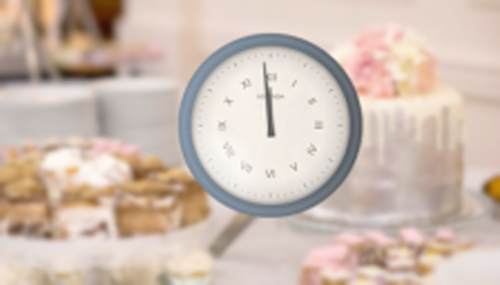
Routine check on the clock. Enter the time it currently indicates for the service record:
11:59
